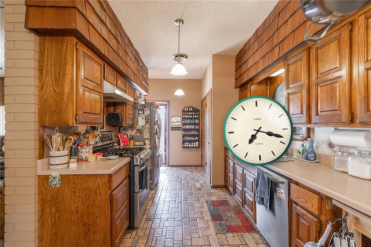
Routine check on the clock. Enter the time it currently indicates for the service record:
7:18
